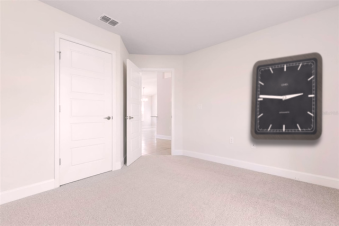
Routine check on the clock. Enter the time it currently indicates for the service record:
2:46
